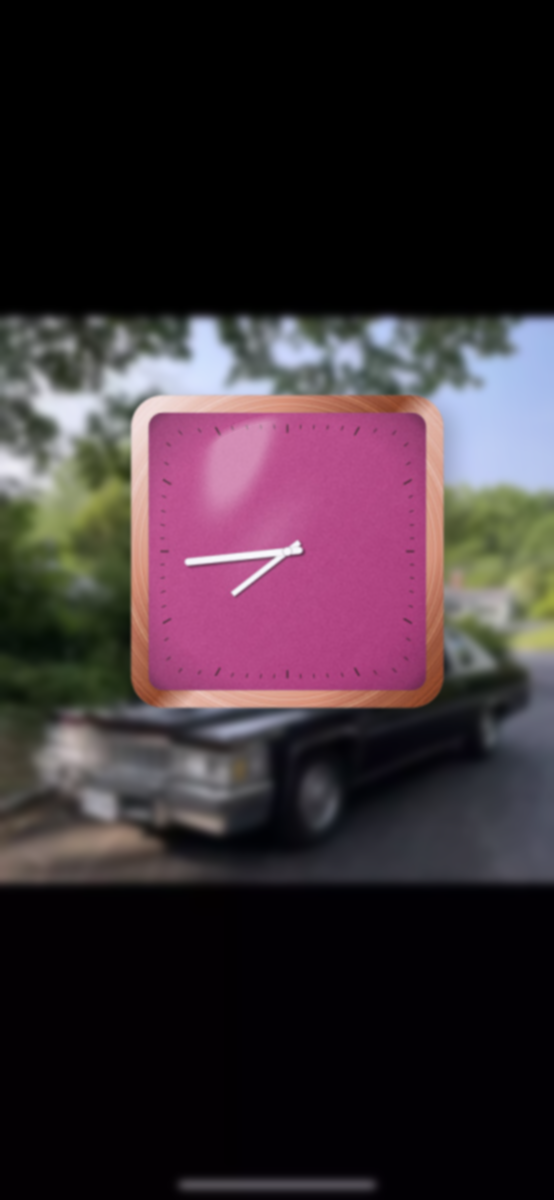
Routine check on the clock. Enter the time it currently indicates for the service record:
7:44
